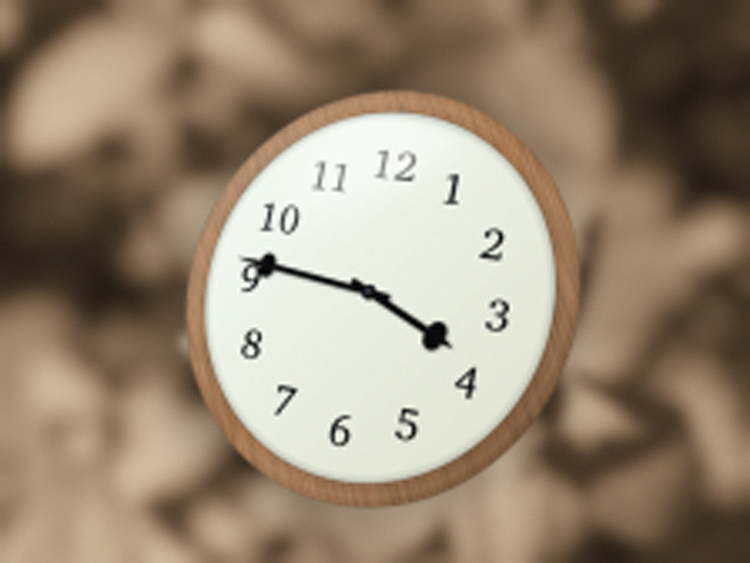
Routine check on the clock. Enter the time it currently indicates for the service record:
3:46
